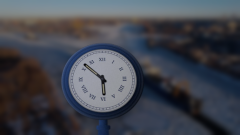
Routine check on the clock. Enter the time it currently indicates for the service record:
5:52
